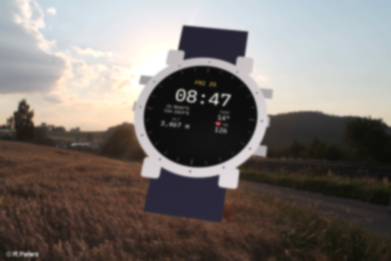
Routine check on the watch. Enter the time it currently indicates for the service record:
8:47
